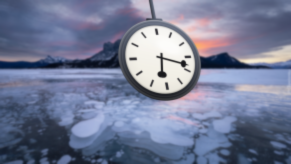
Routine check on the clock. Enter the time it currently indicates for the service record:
6:18
